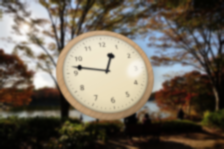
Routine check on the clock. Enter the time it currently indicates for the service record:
12:47
